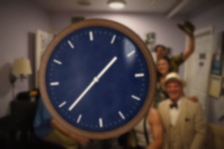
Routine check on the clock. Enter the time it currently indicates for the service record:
1:38
